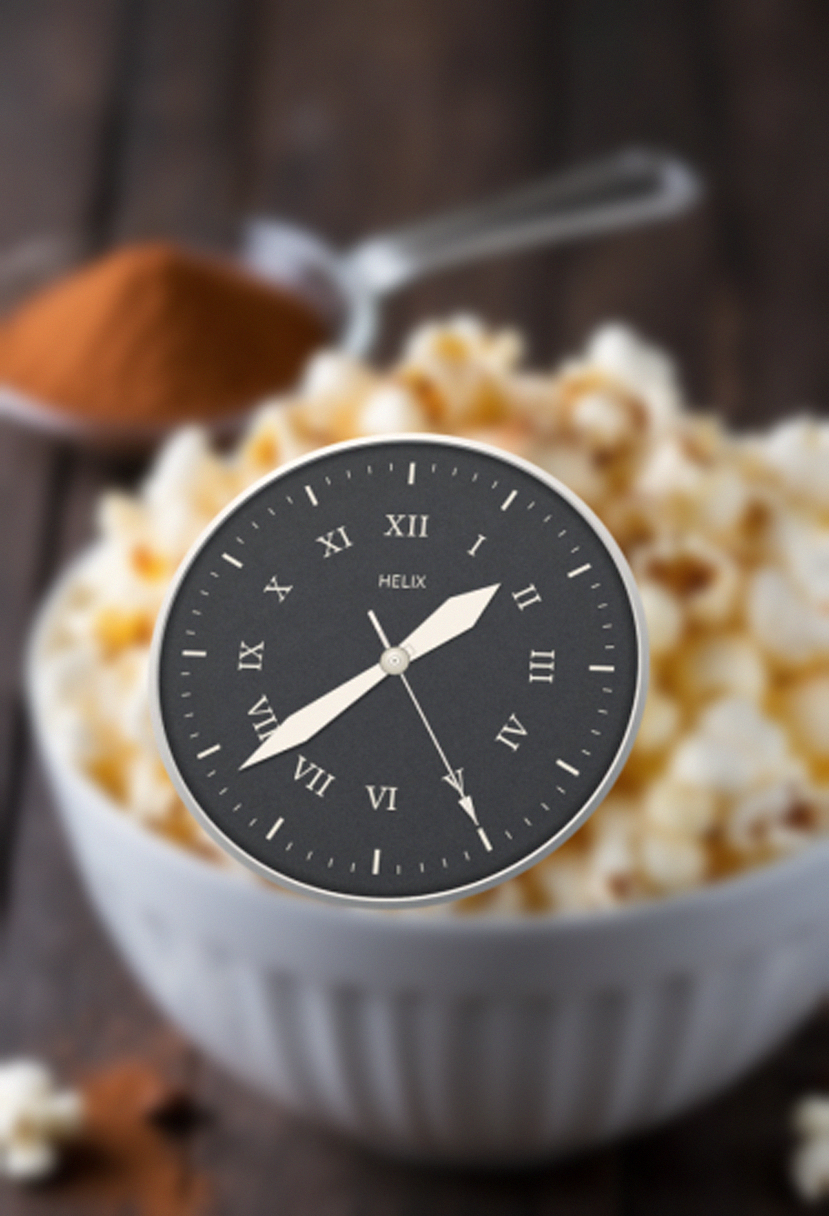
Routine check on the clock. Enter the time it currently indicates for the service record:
1:38:25
